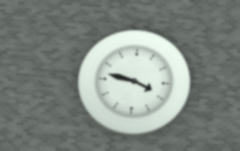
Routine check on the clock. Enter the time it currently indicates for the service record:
3:47
